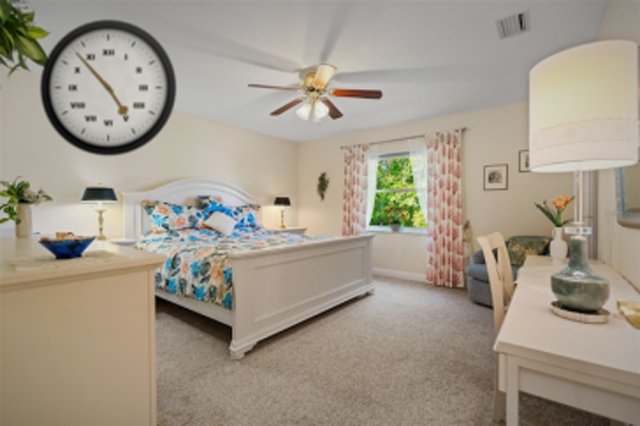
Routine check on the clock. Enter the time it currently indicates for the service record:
4:53
